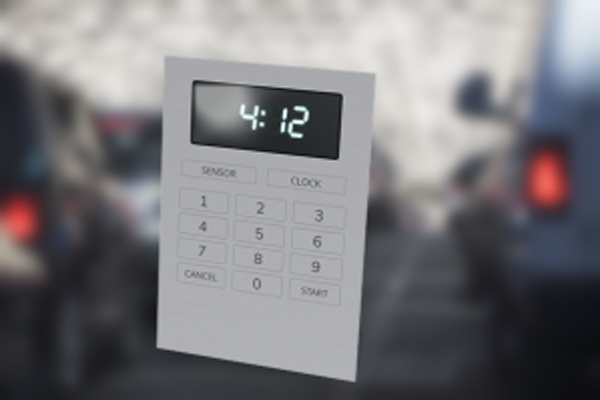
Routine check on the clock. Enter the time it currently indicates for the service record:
4:12
